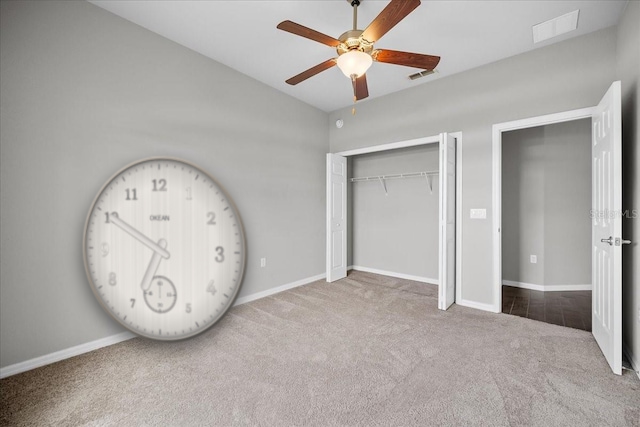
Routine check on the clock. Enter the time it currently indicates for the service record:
6:50
